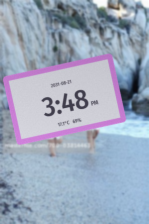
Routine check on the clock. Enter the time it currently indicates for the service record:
3:48
